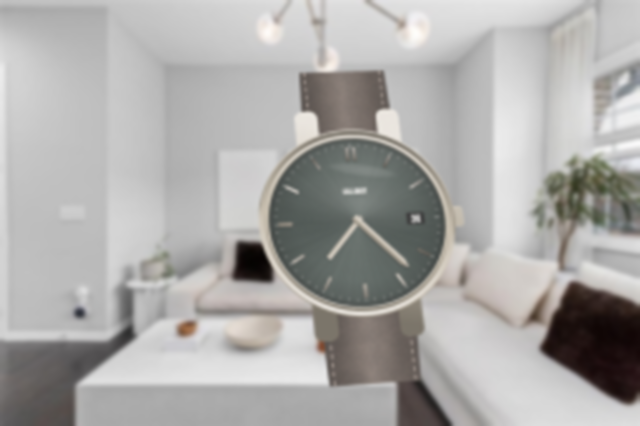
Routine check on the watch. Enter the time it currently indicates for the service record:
7:23
